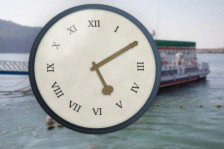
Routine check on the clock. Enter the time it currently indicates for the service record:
5:10
